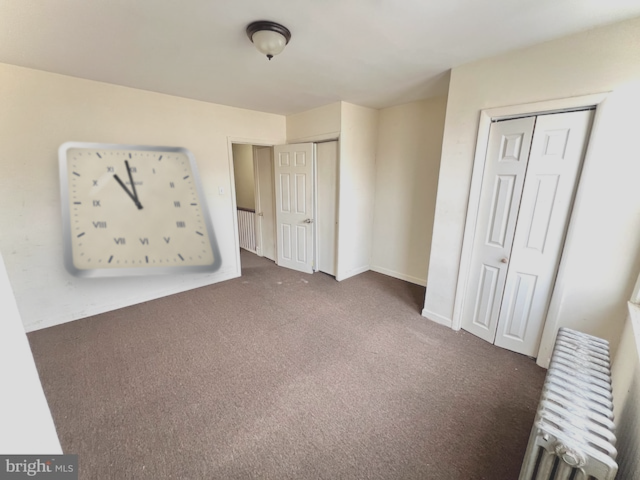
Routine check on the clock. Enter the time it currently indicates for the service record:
10:59
